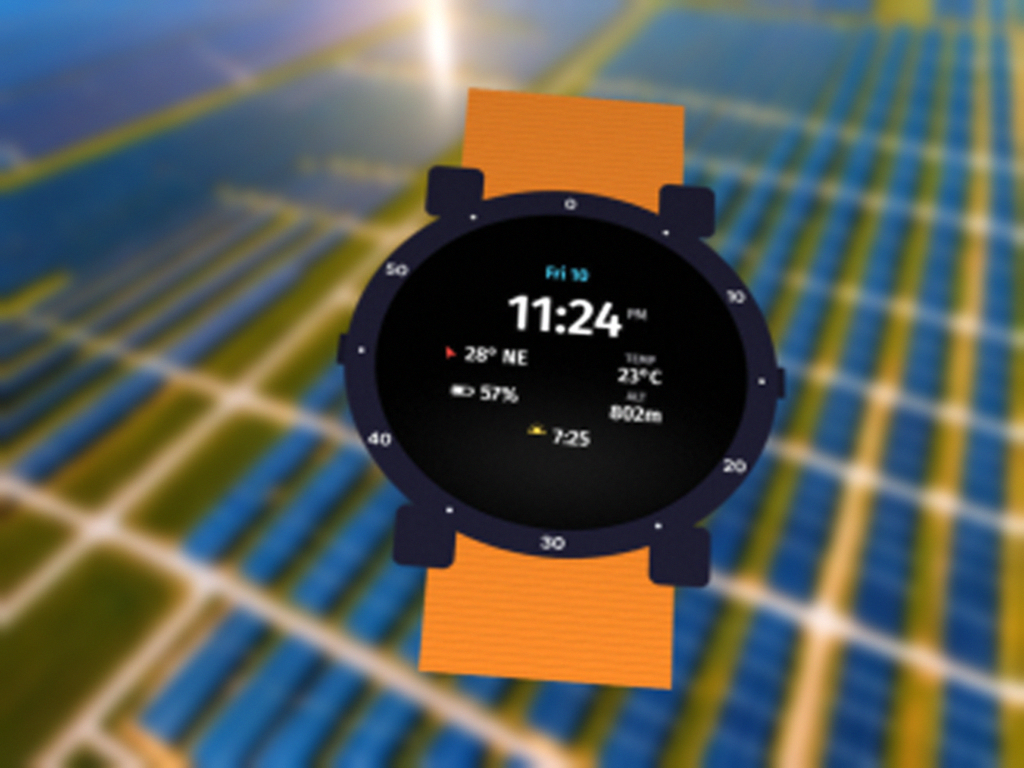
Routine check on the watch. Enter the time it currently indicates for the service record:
11:24
